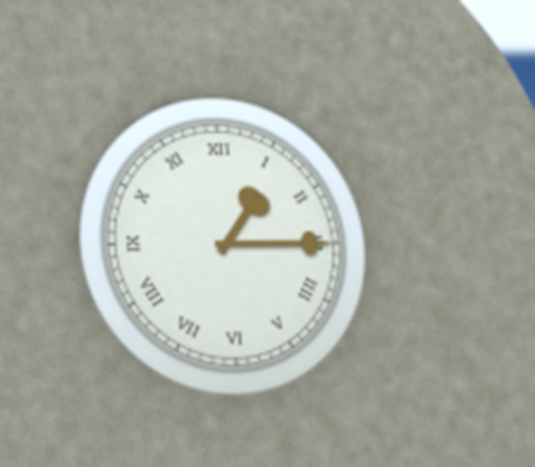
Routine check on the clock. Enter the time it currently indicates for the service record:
1:15
